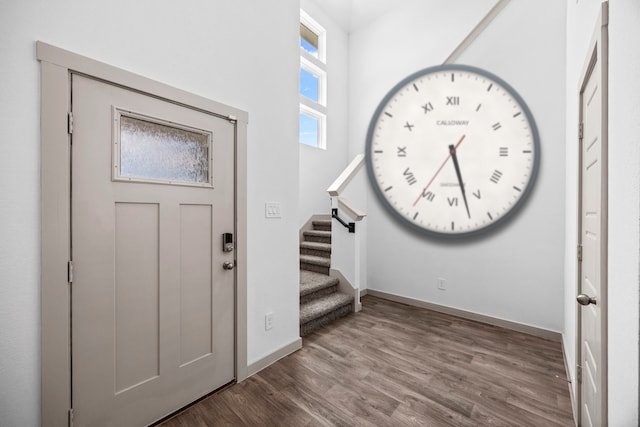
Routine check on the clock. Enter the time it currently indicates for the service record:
5:27:36
